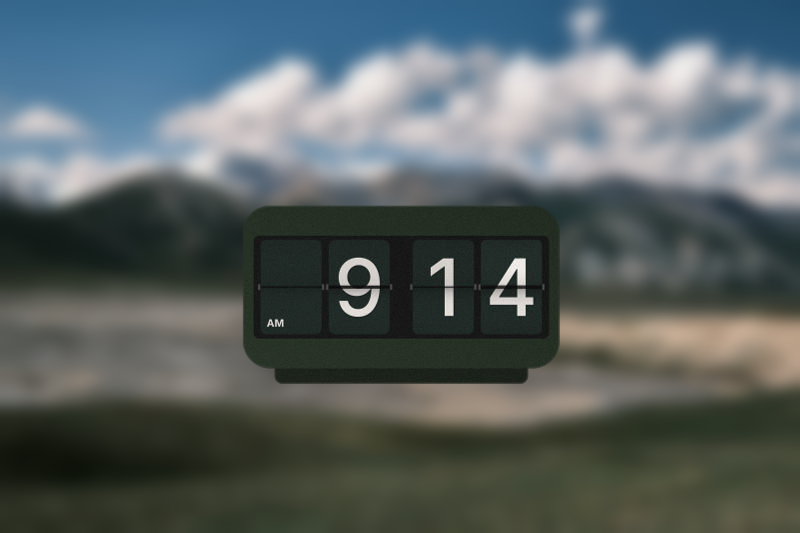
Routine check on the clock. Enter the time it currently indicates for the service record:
9:14
